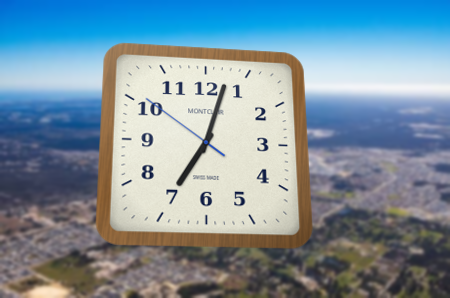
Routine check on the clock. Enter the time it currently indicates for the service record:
7:02:51
